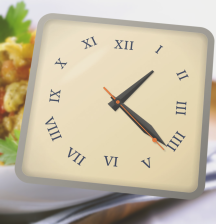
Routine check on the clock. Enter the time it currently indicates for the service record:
1:21:22
